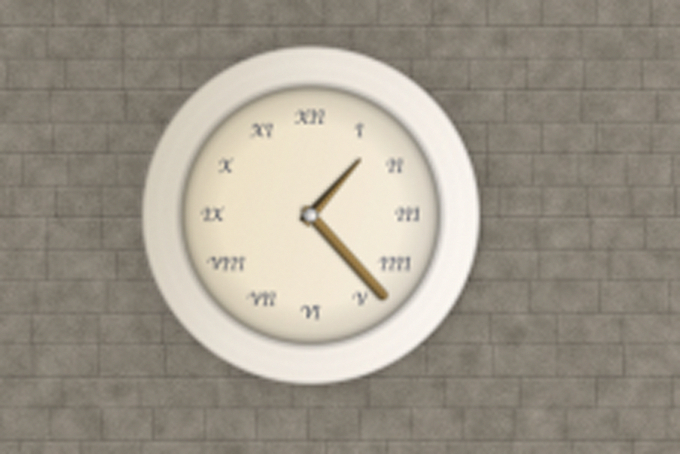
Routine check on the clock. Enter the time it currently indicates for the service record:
1:23
